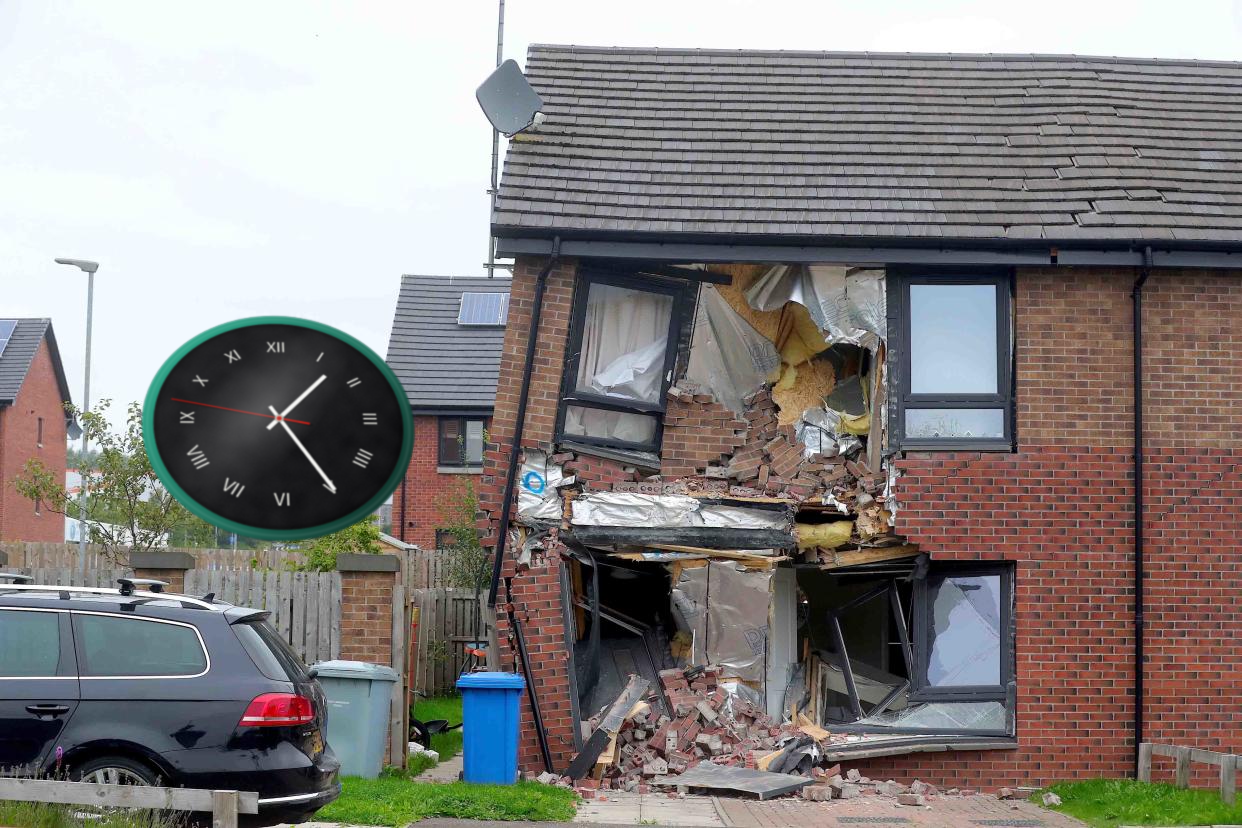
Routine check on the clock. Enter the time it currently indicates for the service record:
1:24:47
